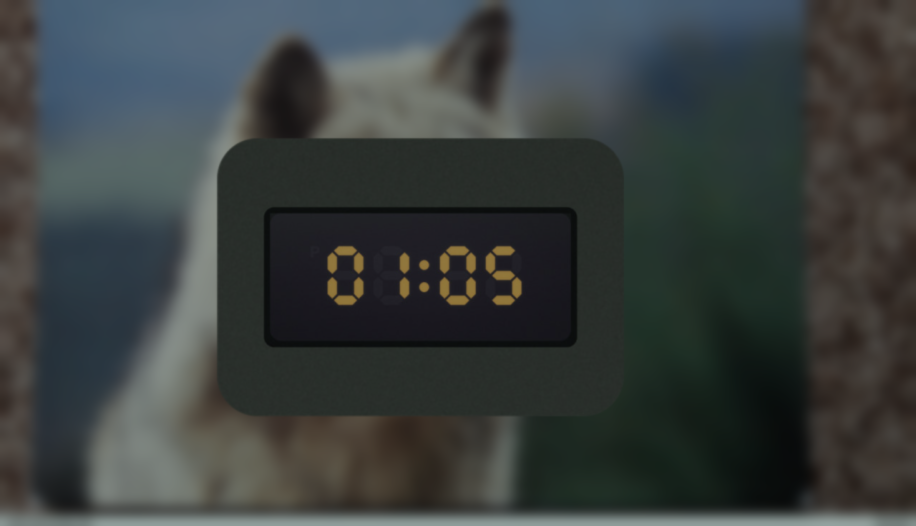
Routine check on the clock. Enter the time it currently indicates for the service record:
1:05
